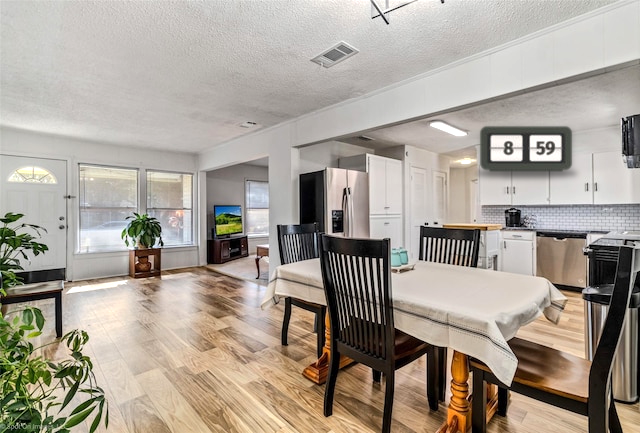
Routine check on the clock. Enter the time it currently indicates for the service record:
8:59
